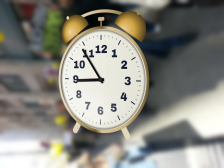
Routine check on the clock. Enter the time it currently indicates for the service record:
8:54
